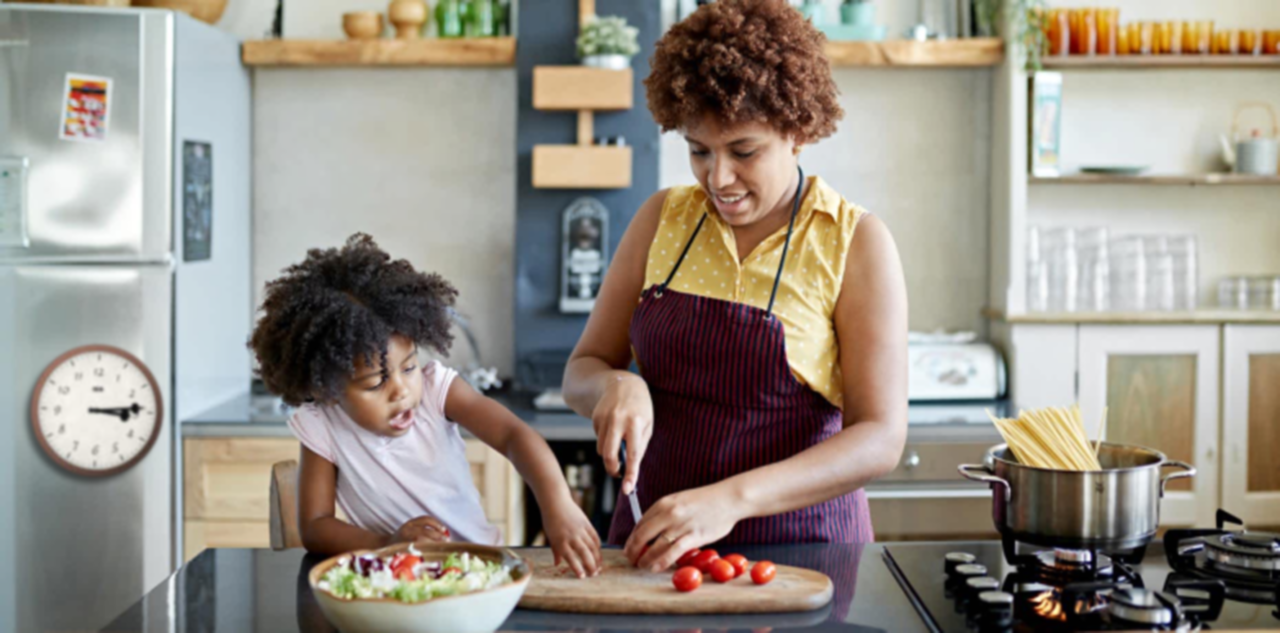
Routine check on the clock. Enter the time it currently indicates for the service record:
3:14
